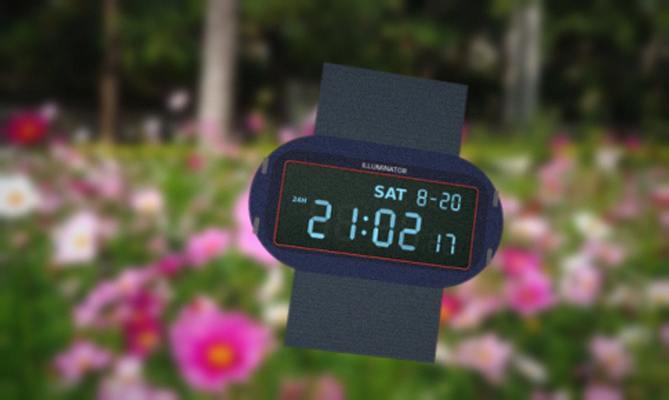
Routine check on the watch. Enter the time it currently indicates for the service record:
21:02:17
